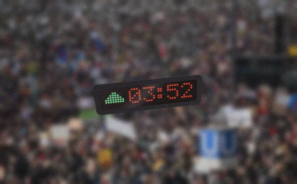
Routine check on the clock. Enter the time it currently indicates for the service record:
3:52
